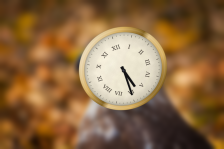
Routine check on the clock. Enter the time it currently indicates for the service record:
5:30
